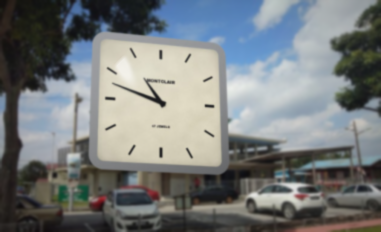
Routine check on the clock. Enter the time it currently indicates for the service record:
10:48
